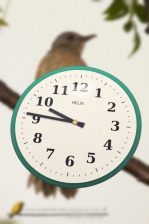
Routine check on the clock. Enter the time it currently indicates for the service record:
9:46
